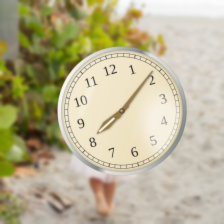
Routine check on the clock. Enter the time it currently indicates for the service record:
8:09
